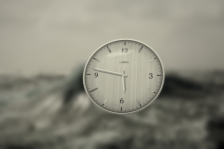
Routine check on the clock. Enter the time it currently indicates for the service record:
5:47
